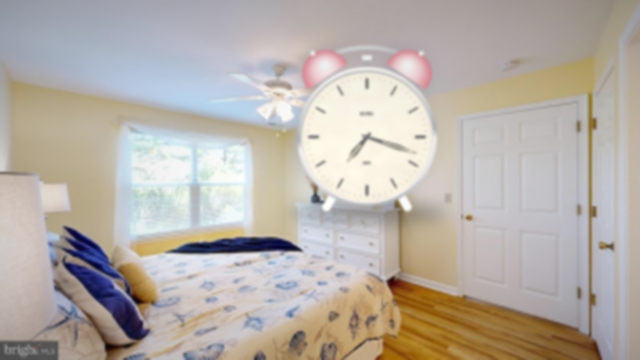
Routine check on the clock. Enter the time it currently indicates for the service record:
7:18
